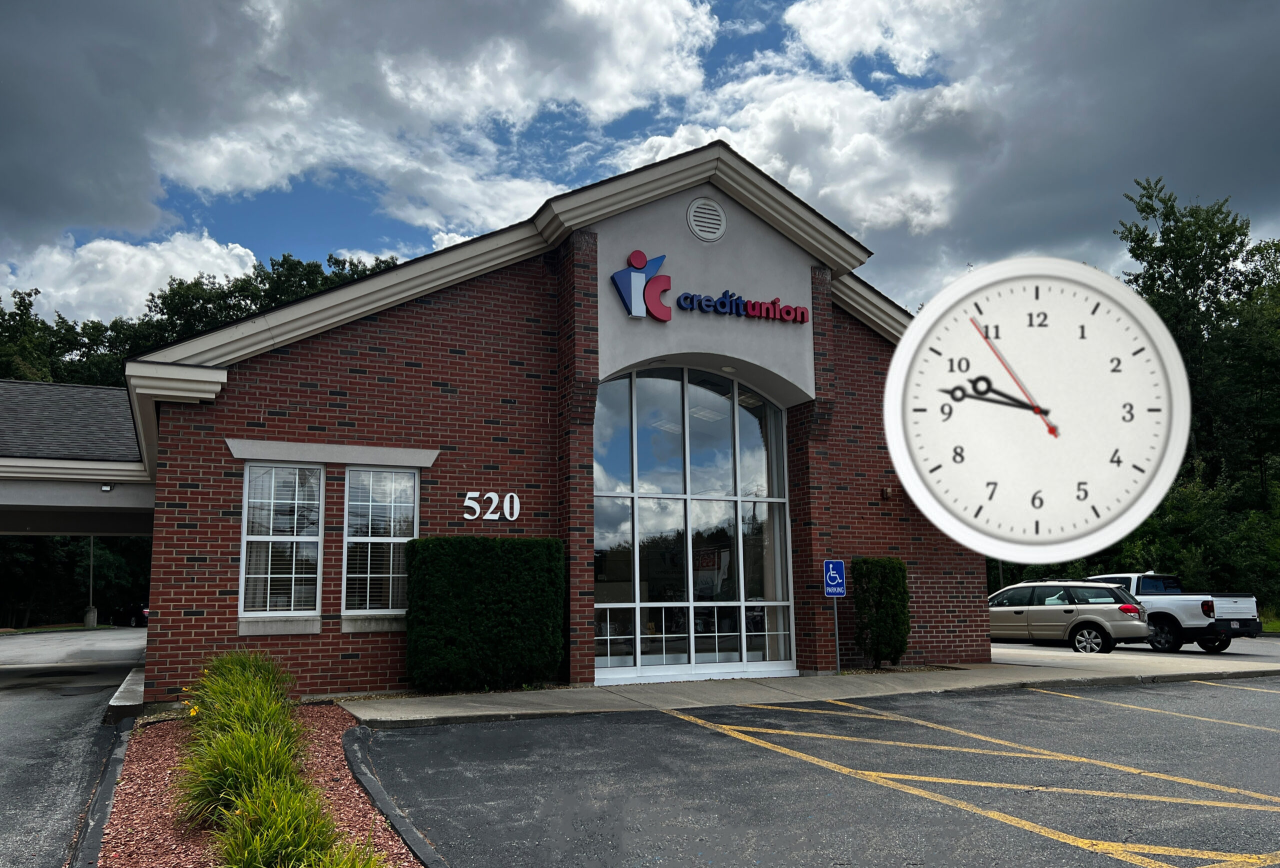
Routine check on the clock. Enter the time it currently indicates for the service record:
9:46:54
